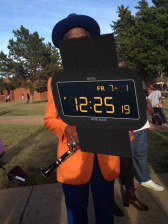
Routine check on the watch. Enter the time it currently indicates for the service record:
12:25:19
